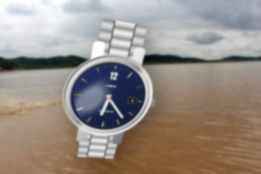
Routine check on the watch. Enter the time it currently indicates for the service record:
6:23
